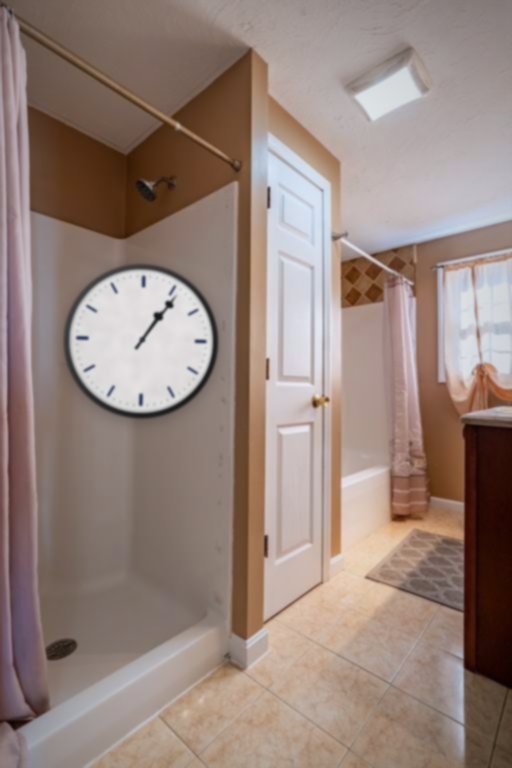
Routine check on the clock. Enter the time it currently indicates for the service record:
1:06
